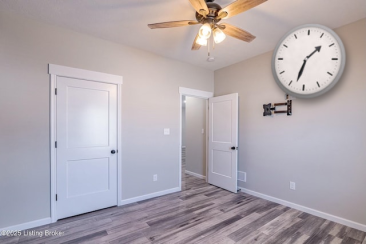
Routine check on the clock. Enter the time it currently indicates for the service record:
1:33
